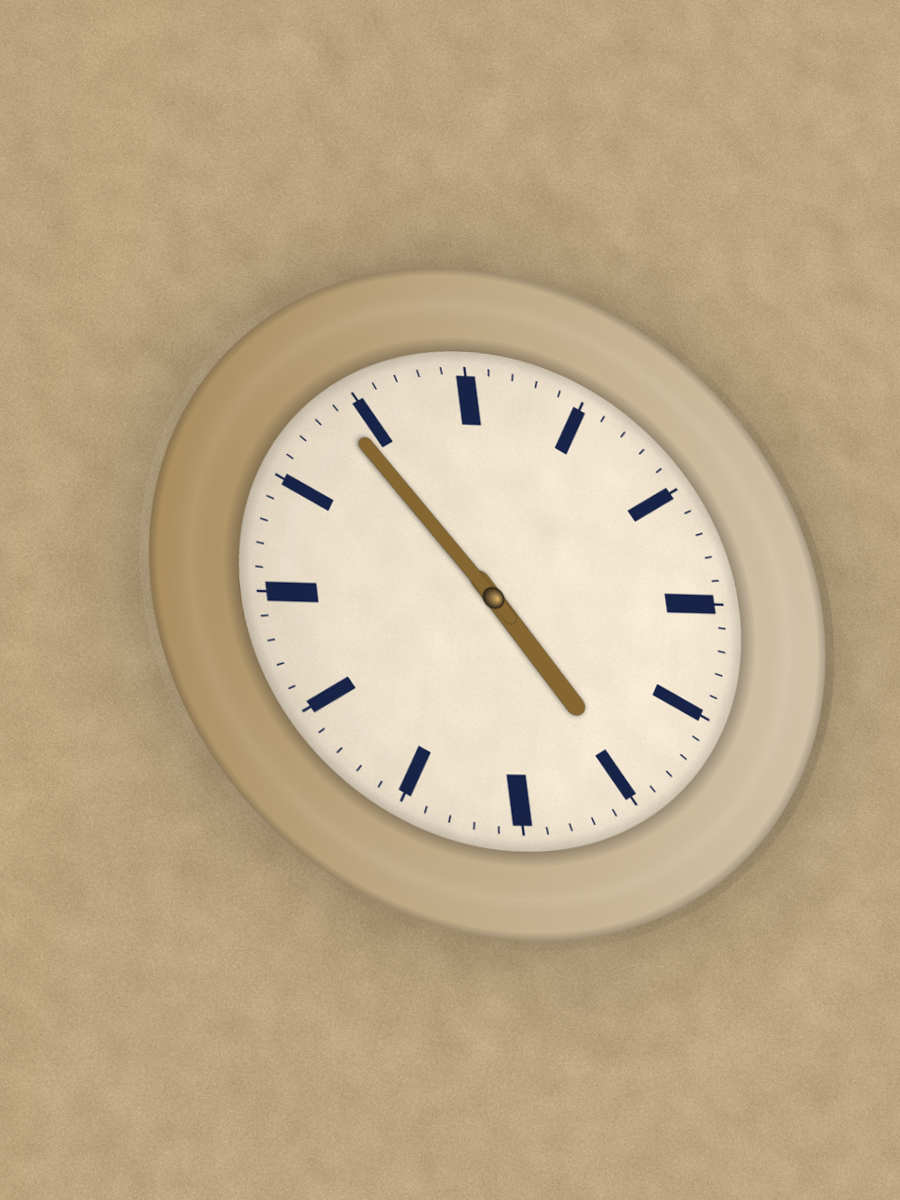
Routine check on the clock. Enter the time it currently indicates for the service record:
4:54
